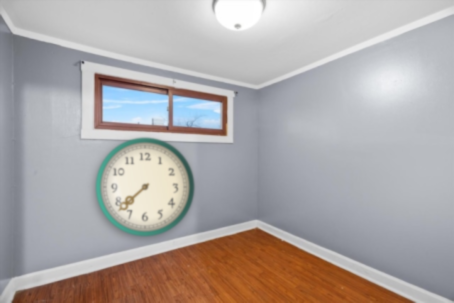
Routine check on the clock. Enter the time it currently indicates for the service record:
7:38
